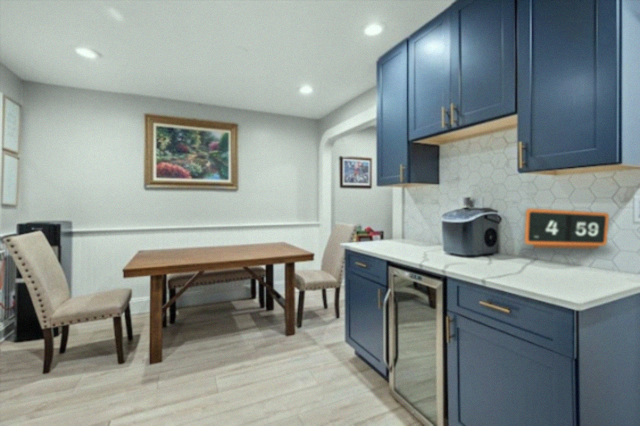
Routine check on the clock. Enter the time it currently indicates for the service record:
4:59
